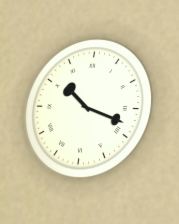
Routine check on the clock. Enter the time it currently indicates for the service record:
10:18
